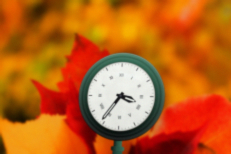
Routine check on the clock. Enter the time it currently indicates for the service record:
3:36
